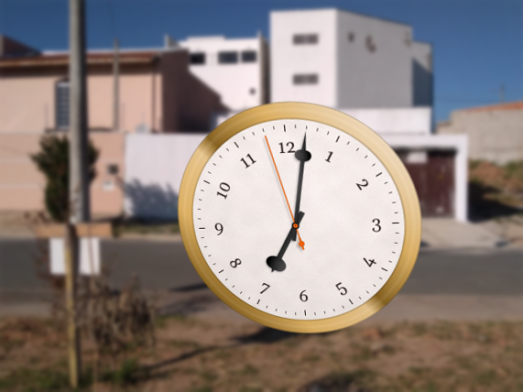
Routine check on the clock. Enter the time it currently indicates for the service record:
7:01:58
